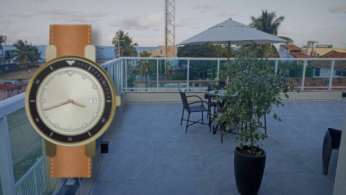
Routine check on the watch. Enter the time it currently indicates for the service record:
3:42
